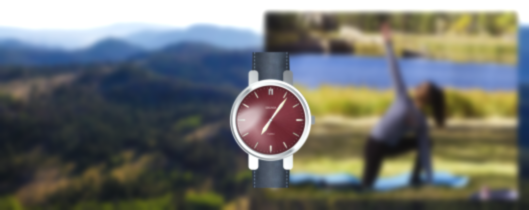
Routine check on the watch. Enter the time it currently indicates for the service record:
7:06
